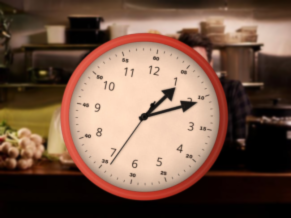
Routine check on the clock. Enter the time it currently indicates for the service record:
1:10:34
